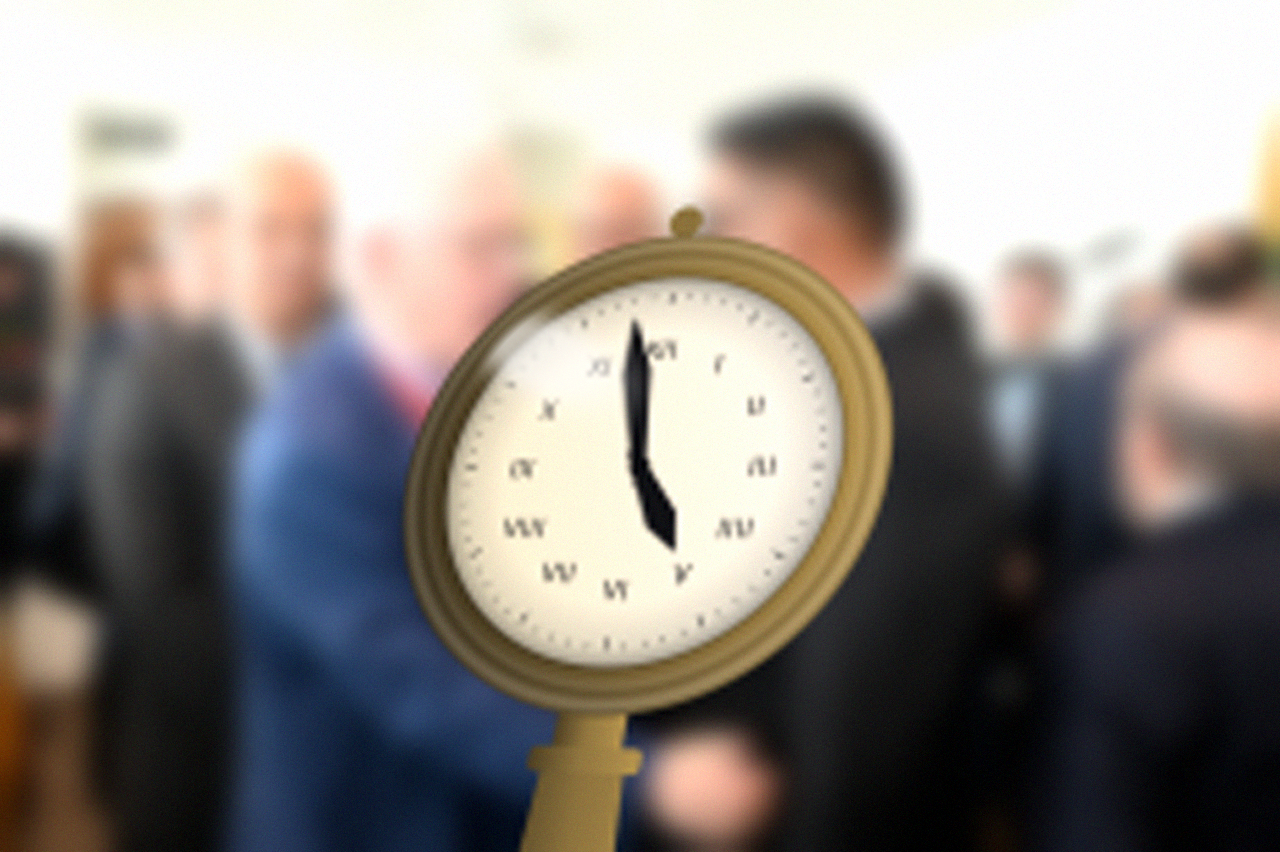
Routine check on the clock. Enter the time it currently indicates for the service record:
4:58
